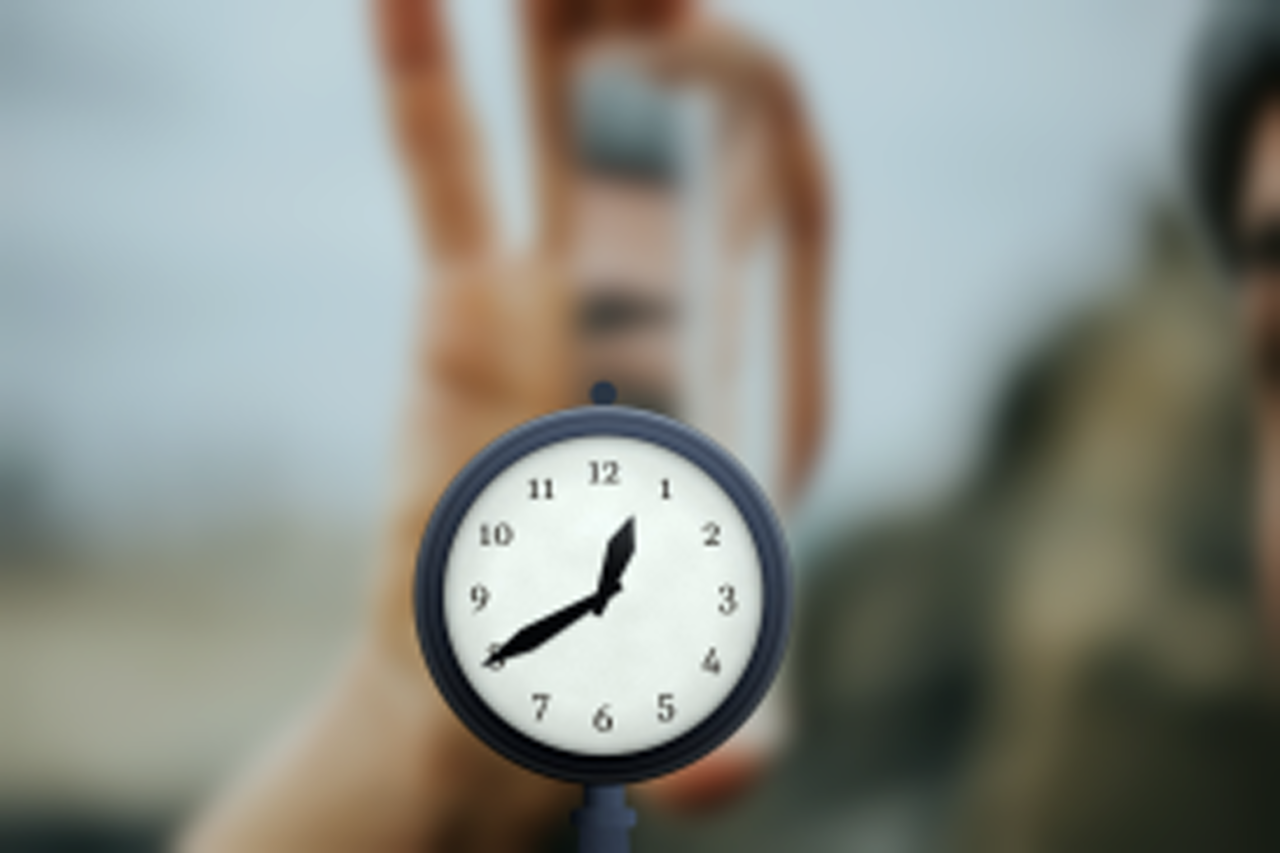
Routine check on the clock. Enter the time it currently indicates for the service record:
12:40
